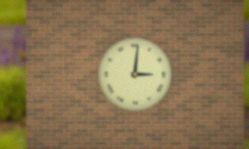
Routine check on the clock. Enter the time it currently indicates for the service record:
3:01
